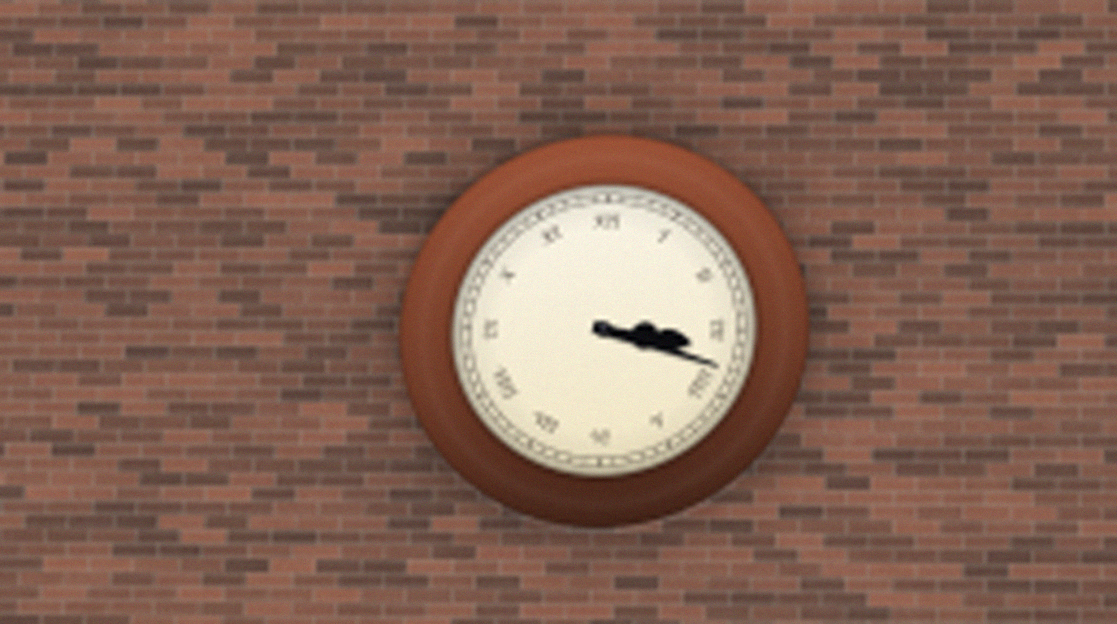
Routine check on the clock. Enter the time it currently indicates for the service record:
3:18
